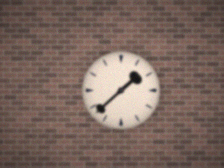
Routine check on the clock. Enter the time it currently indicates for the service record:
1:38
